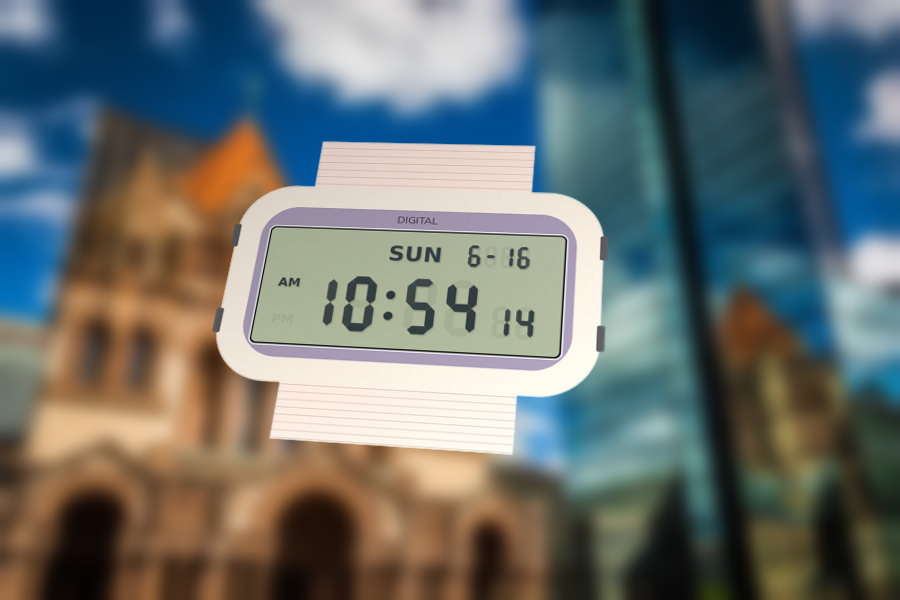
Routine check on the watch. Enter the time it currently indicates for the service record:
10:54:14
